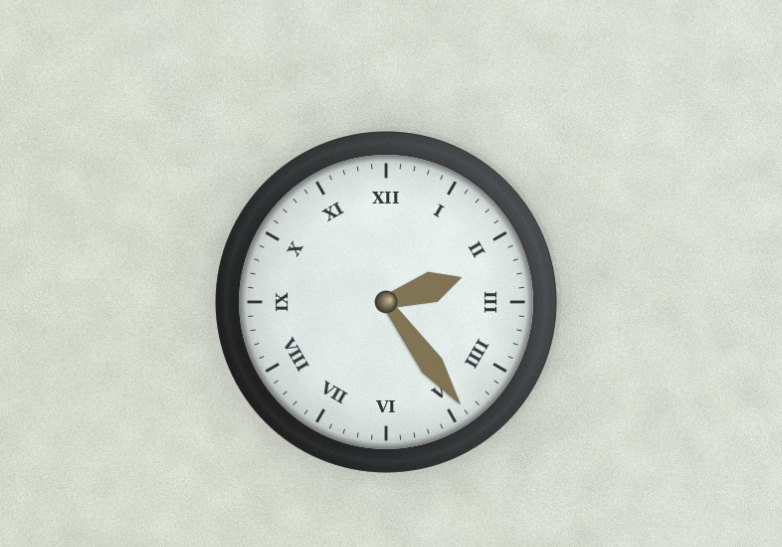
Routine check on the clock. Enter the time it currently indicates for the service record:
2:24
